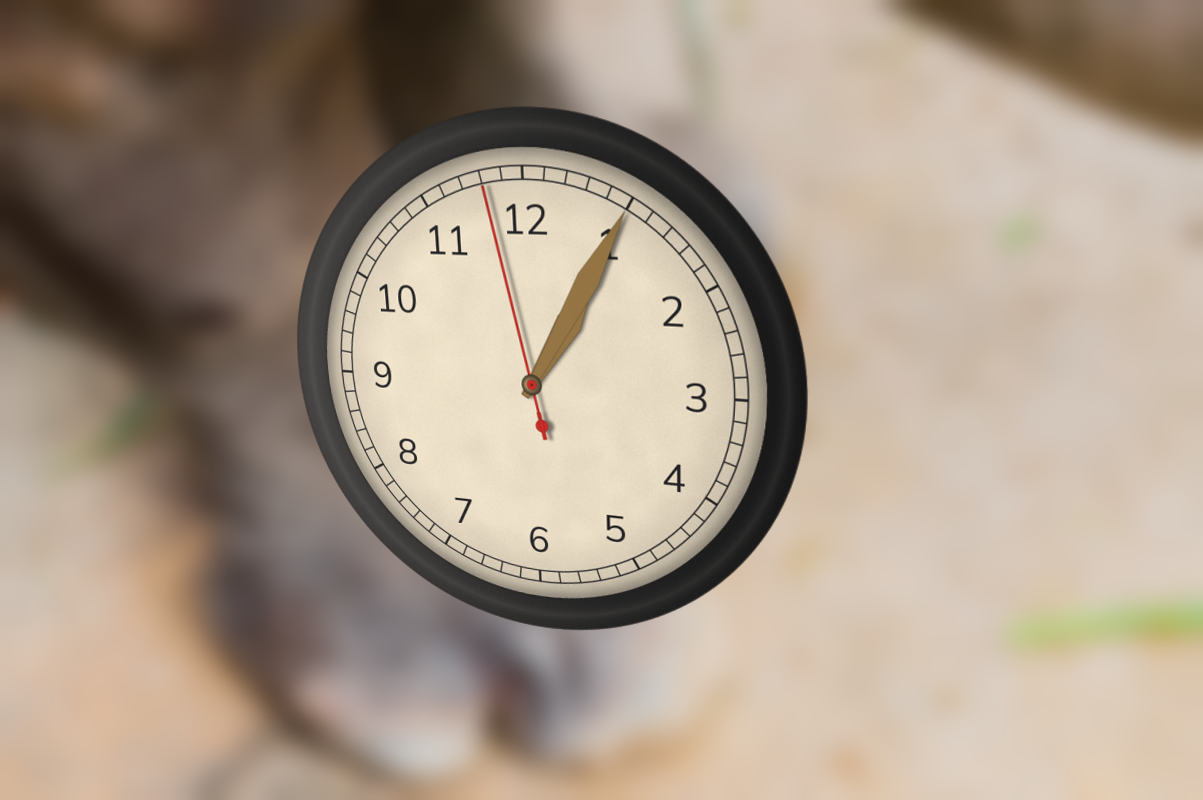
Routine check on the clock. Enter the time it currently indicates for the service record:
1:04:58
